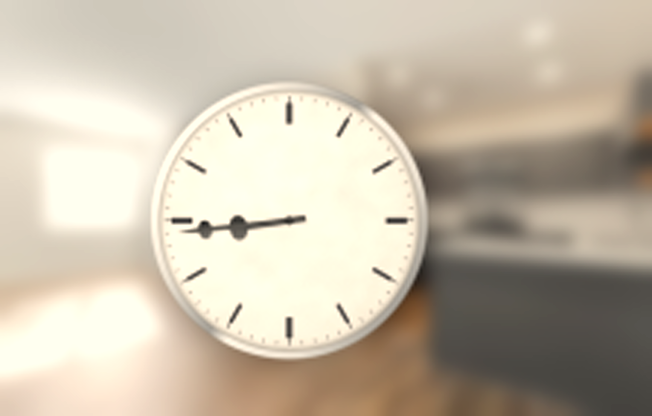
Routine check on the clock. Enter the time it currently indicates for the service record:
8:44
